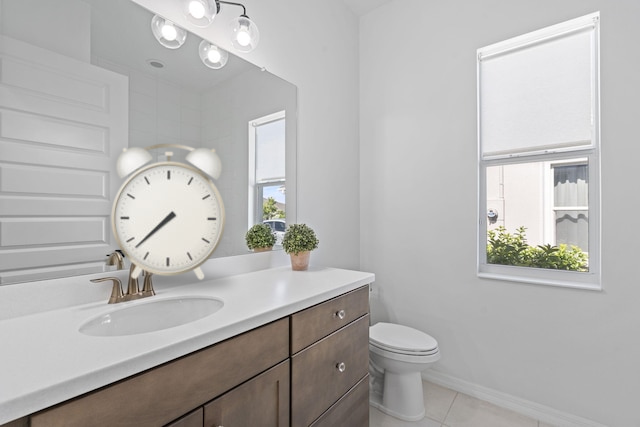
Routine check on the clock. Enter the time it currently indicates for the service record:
7:38
